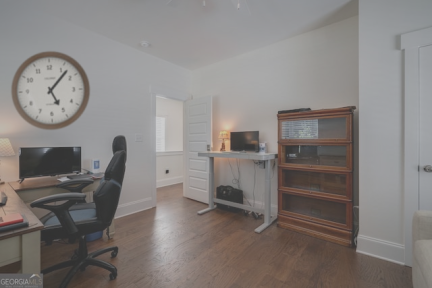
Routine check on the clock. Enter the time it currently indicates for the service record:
5:07
